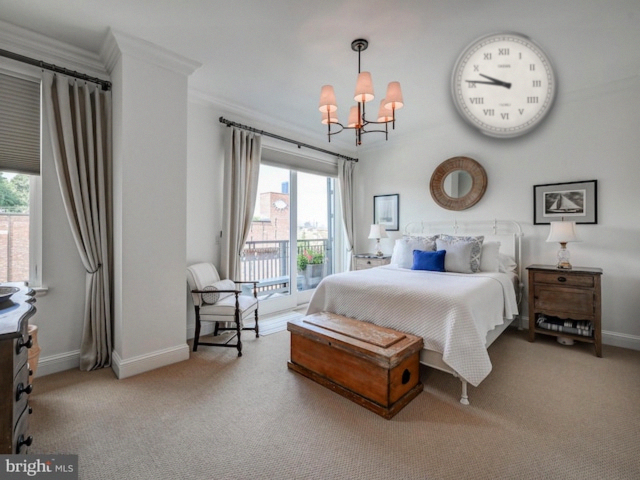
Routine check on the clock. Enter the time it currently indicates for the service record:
9:46
